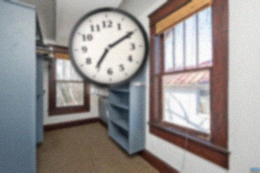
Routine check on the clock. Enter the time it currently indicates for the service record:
7:10
